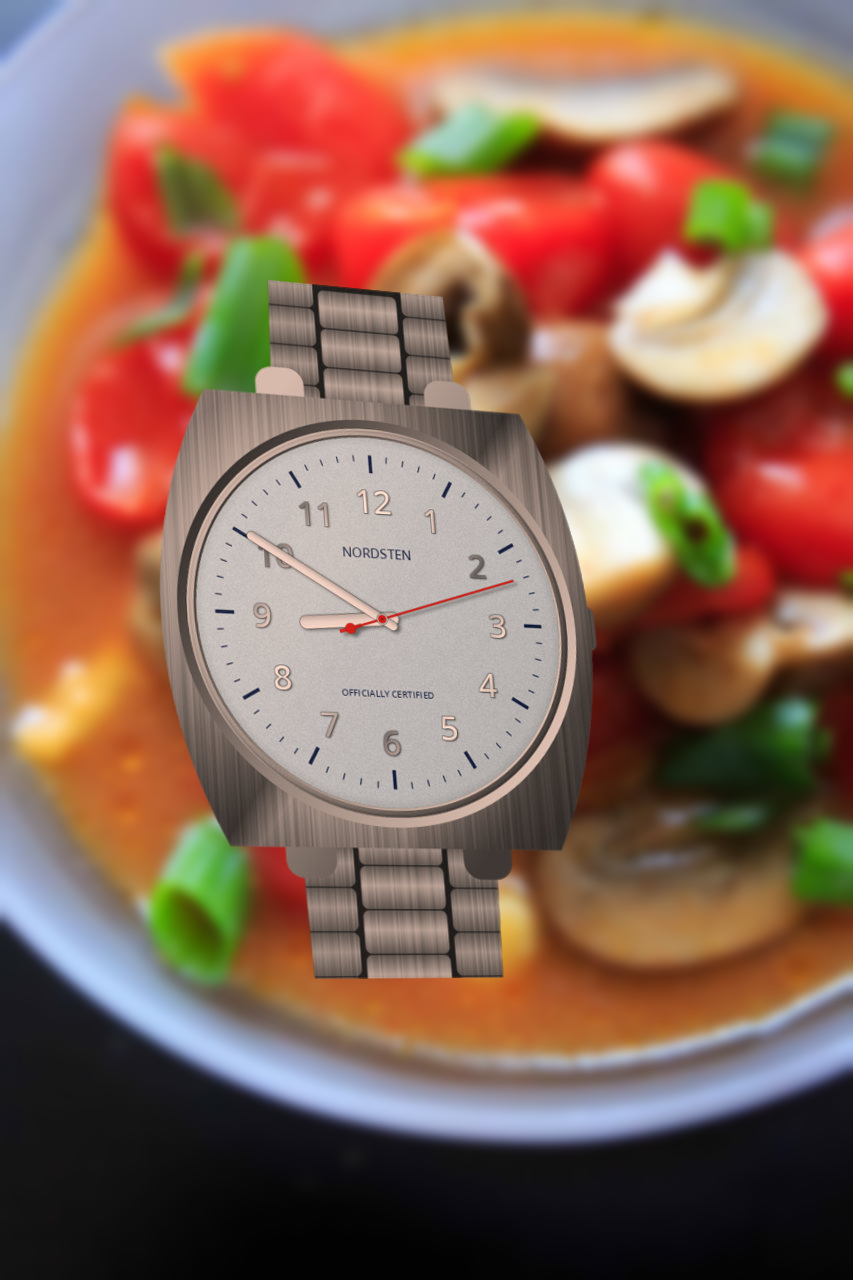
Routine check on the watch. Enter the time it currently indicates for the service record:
8:50:12
